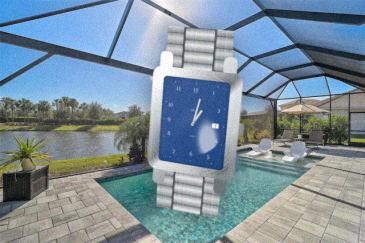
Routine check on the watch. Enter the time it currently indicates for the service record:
1:02
